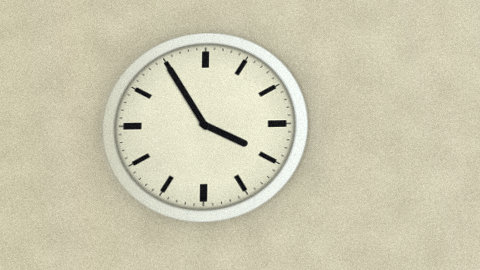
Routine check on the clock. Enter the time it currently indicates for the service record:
3:55
